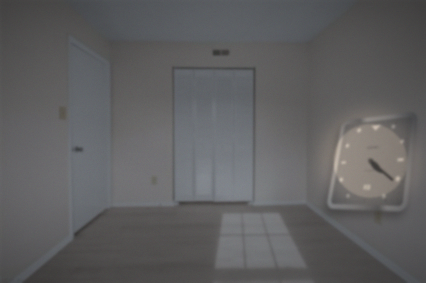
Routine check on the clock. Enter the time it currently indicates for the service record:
4:21
